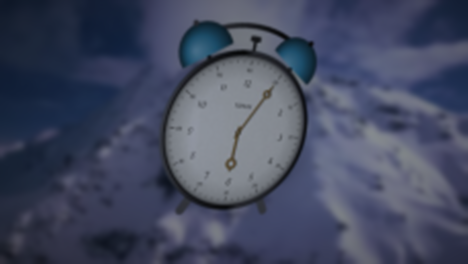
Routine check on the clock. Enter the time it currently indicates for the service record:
6:05
